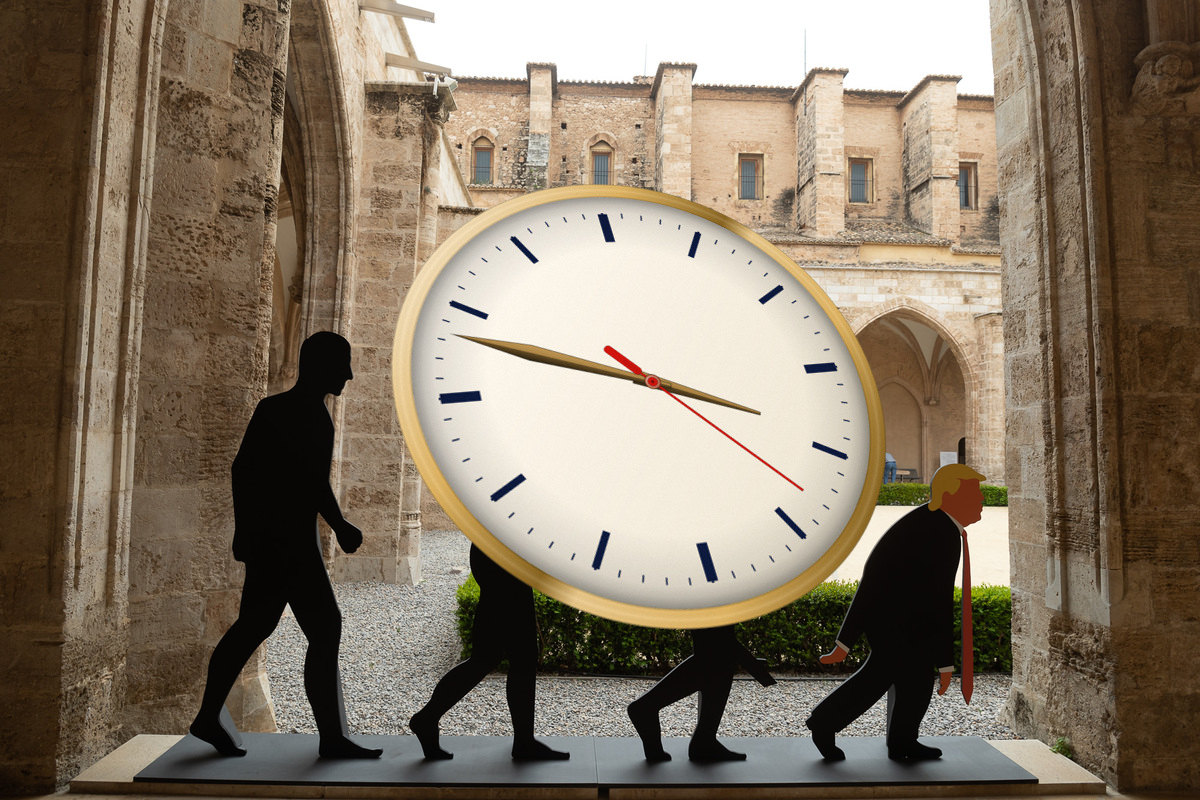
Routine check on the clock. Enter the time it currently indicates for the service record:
3:48:23
